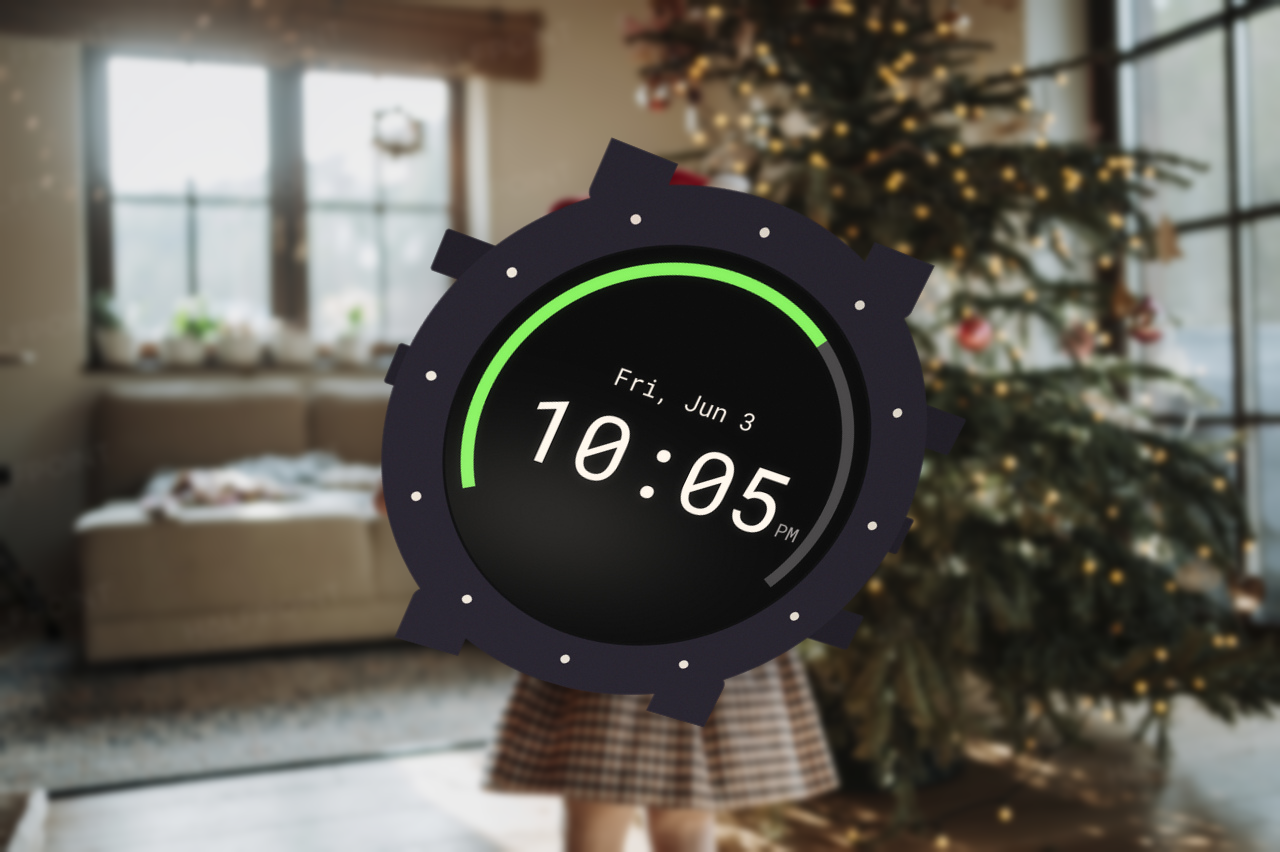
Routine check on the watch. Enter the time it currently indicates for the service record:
10:05
